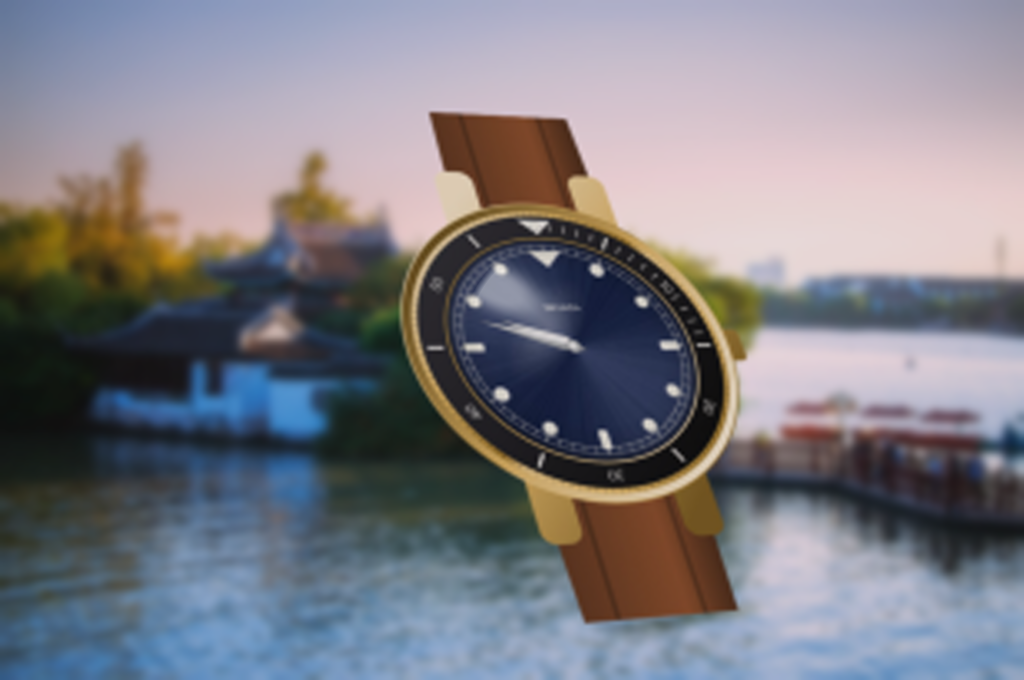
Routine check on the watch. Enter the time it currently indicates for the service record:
9:48
